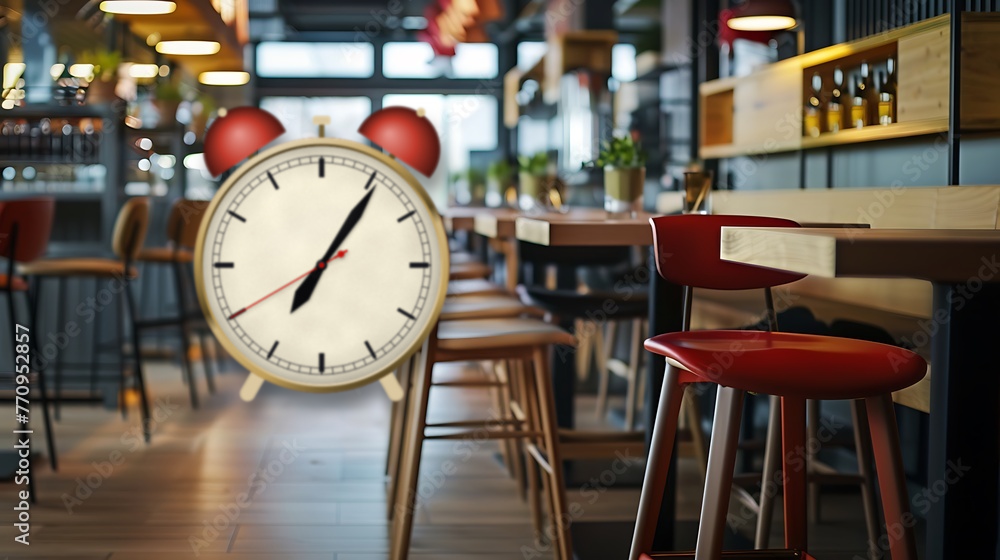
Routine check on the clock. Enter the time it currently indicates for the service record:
7:05:40
